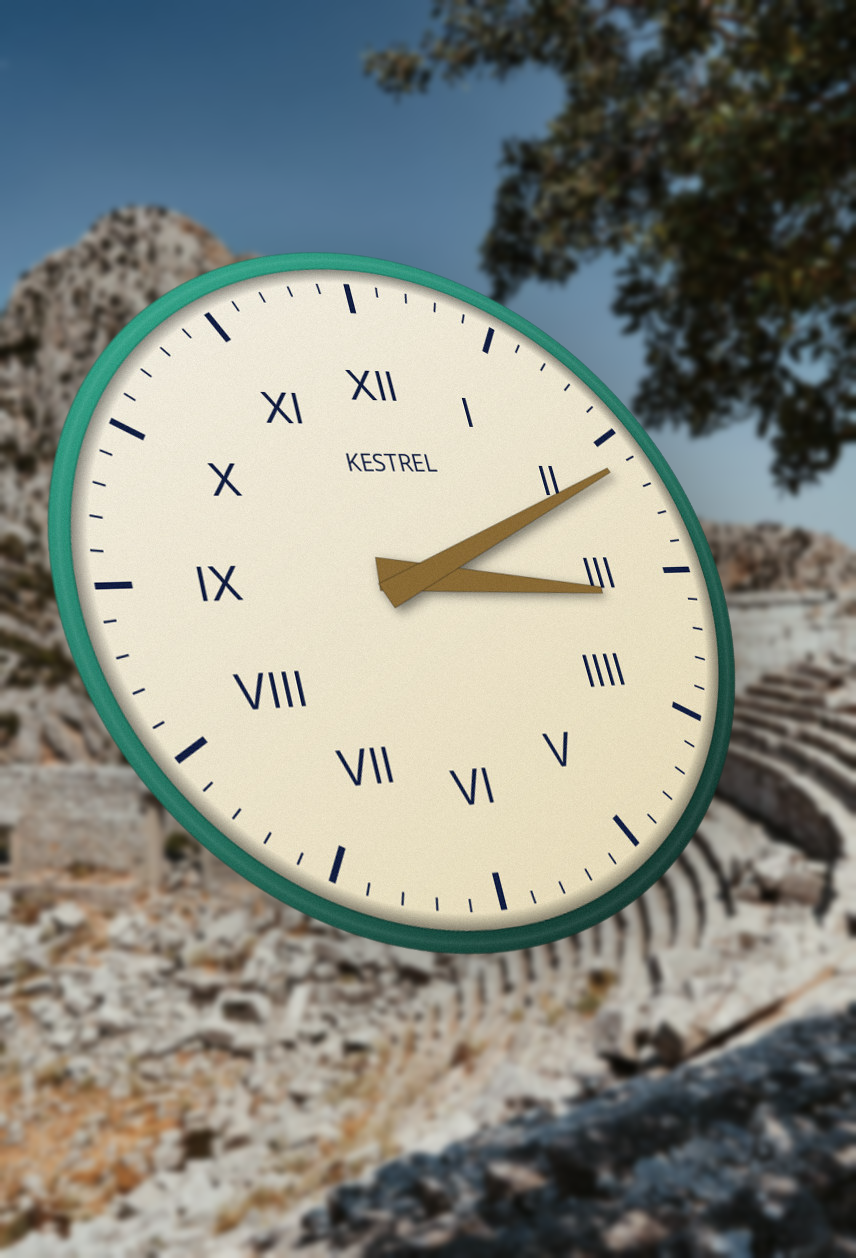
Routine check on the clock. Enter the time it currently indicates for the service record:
3:11
